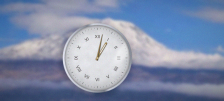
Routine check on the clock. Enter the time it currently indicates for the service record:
1:02
